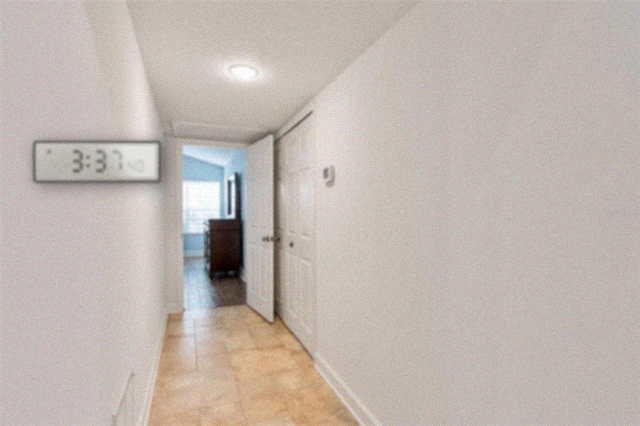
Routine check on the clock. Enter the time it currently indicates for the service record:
3:37
